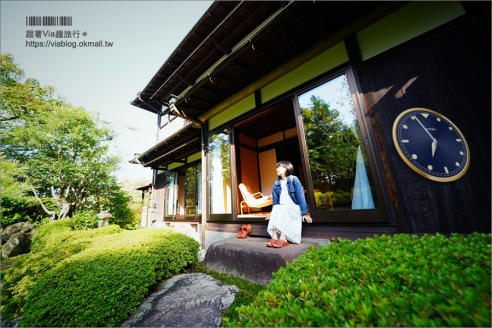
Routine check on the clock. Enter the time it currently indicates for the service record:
6:56
